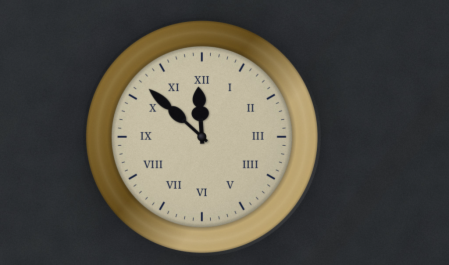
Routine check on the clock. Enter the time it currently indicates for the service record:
11:52
